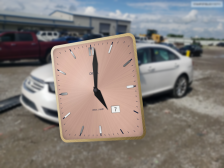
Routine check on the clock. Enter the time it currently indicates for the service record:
5:01
